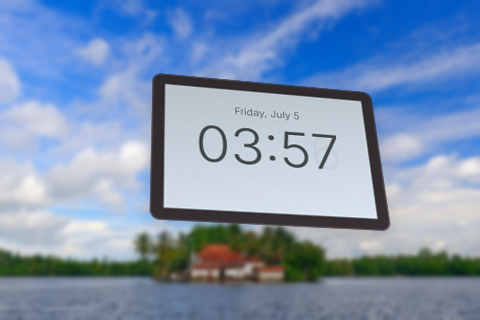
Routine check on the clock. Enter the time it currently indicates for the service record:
3:57
